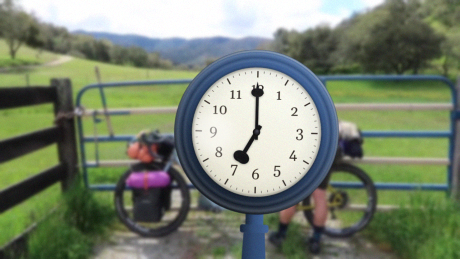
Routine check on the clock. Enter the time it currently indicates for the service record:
7:00
